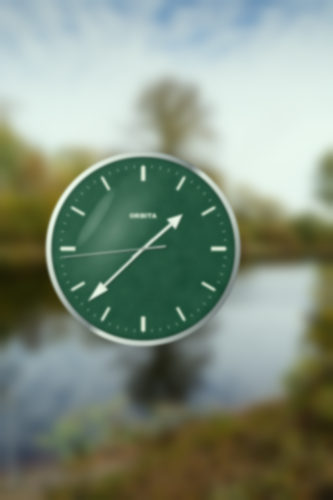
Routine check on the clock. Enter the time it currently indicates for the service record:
1:37:44
